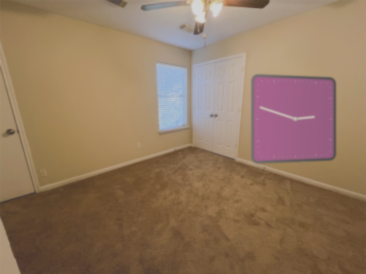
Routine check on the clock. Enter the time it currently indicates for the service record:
2:48
